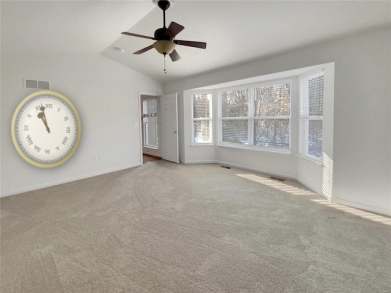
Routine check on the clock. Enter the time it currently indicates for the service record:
10:57
